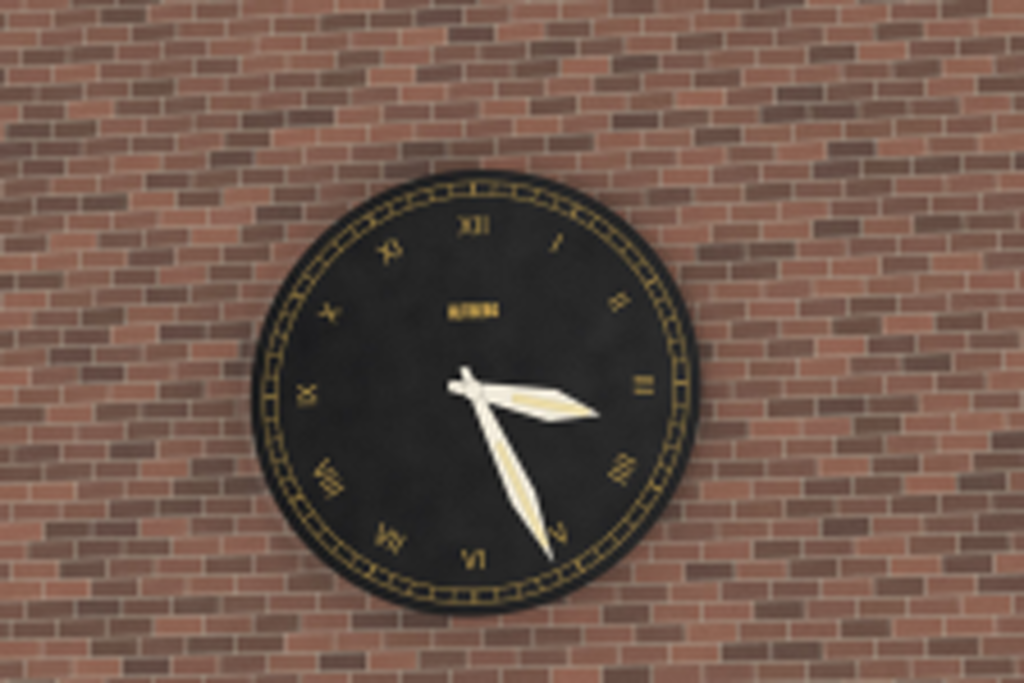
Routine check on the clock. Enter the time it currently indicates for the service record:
3:26
